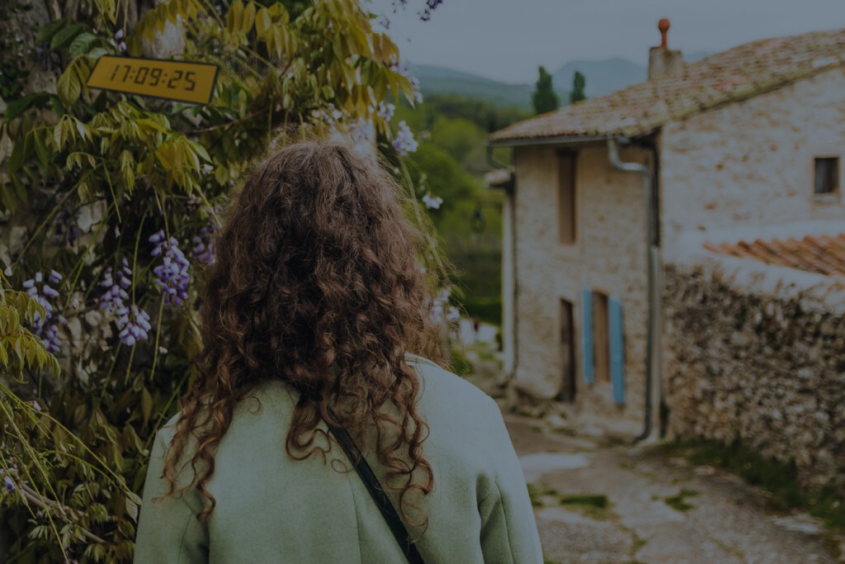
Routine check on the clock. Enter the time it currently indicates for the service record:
17:09:25
